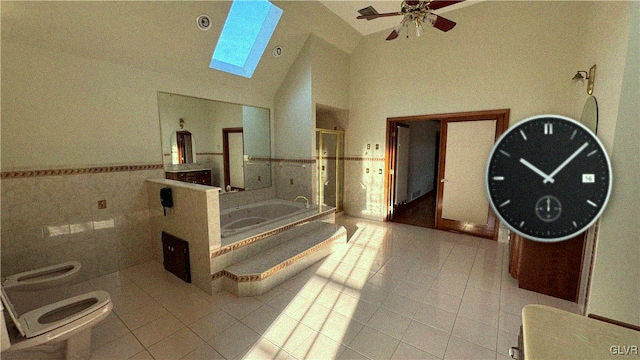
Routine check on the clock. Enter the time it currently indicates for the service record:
10:08
